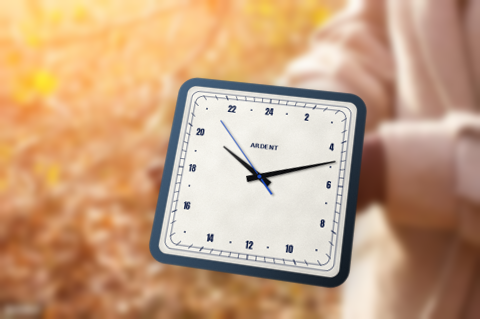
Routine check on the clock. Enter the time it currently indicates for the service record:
20:11:53
